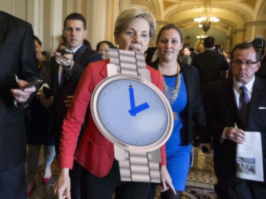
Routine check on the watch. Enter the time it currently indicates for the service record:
2:00
